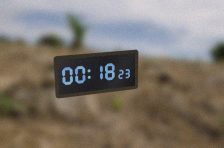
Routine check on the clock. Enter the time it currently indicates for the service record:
0:18:23
